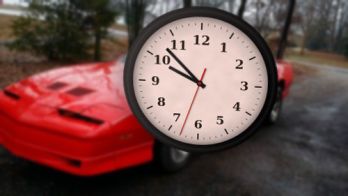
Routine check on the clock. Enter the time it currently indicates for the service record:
9:52:33
